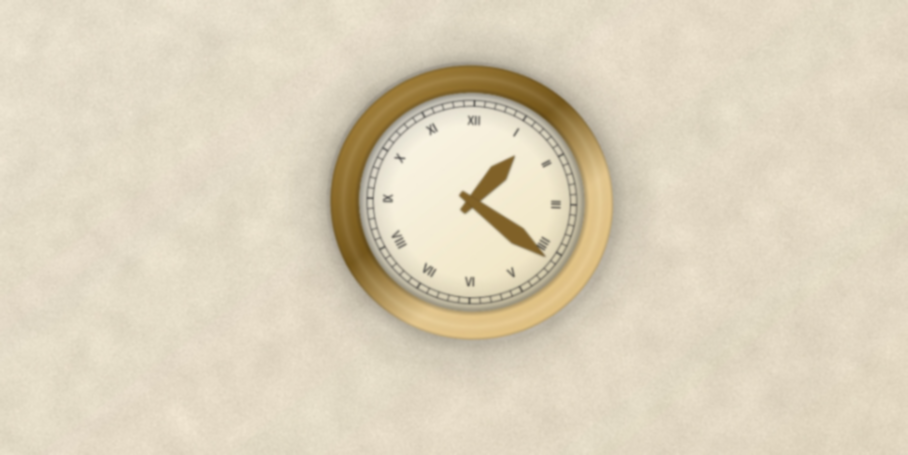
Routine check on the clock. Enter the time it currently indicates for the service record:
1:21
